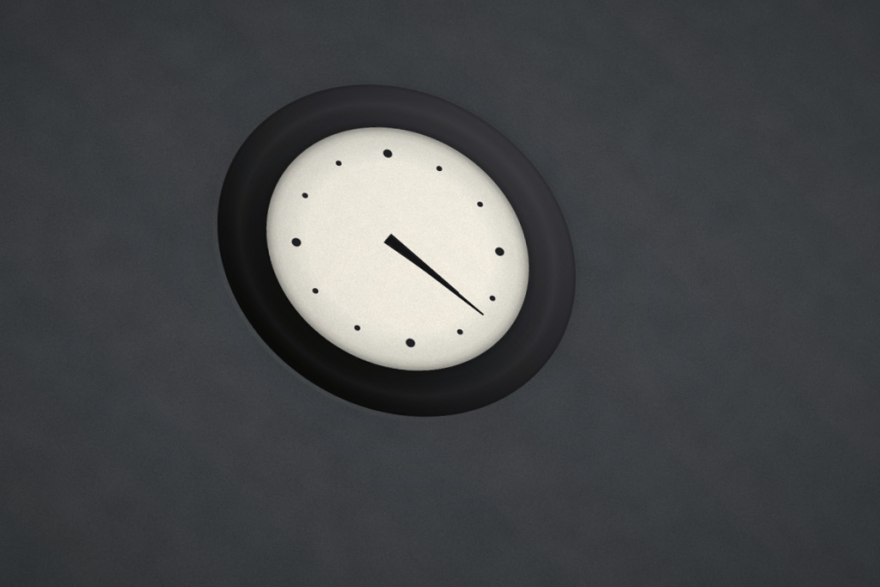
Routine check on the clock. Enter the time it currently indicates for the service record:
4:22
